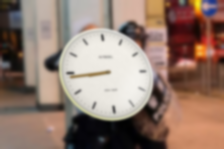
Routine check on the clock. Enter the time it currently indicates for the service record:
8:44
